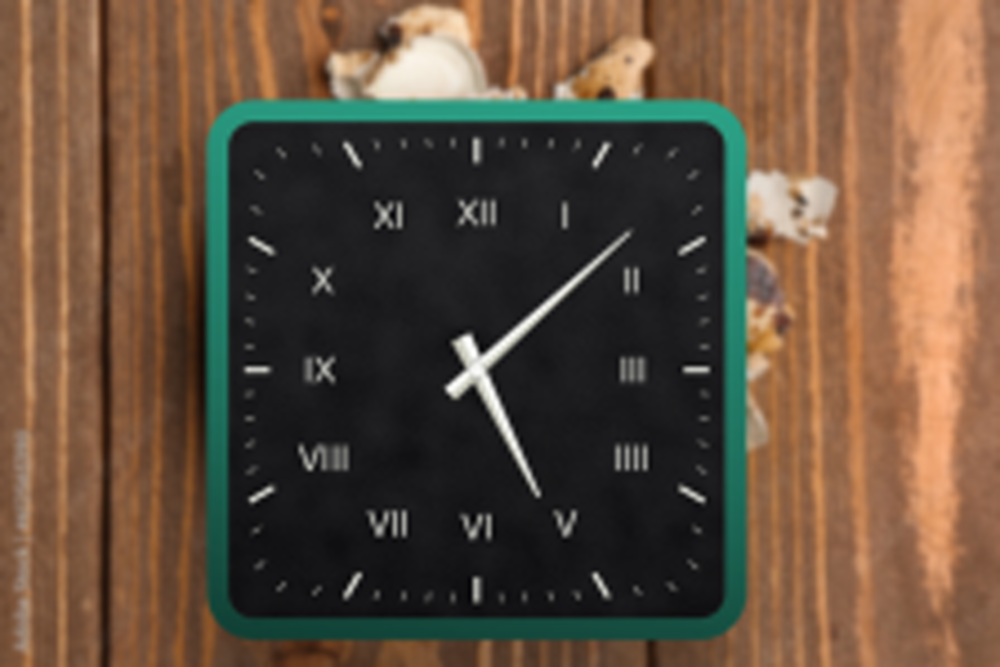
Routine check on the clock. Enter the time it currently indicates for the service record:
5:08
